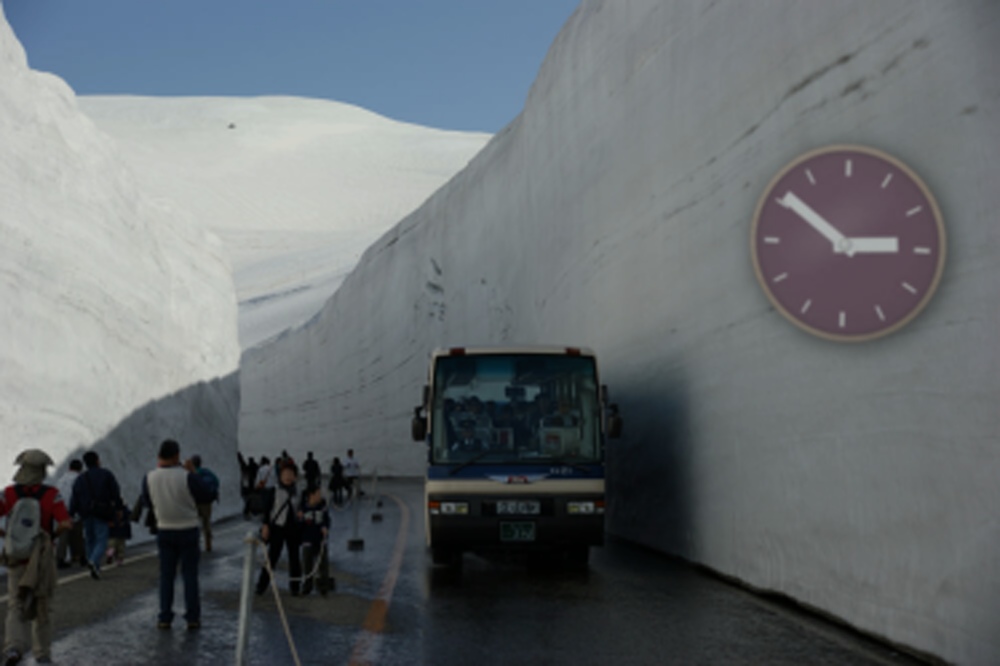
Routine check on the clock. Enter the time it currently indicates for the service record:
2:51
